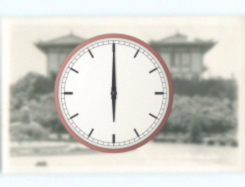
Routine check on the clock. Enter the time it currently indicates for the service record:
6:00
